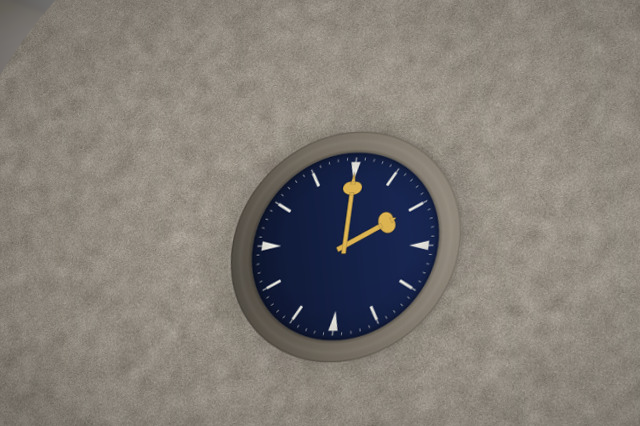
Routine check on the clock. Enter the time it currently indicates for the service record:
2:00
